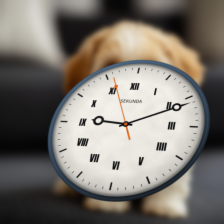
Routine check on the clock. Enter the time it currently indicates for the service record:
9:10:56
